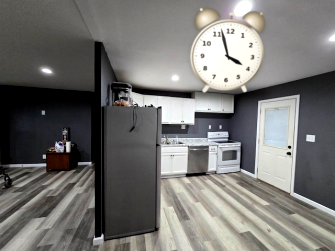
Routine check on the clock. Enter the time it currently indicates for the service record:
3:57
